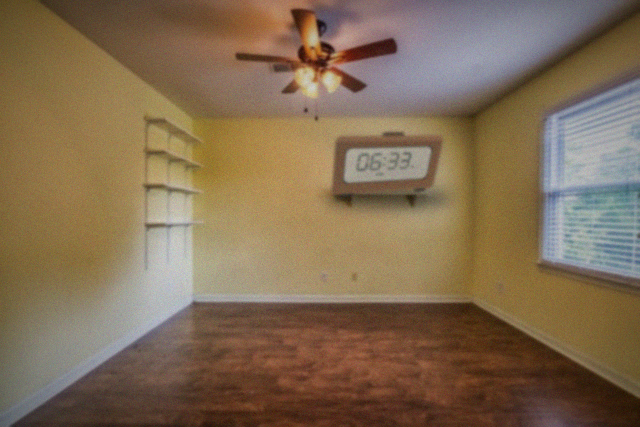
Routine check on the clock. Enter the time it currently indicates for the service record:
6:33
